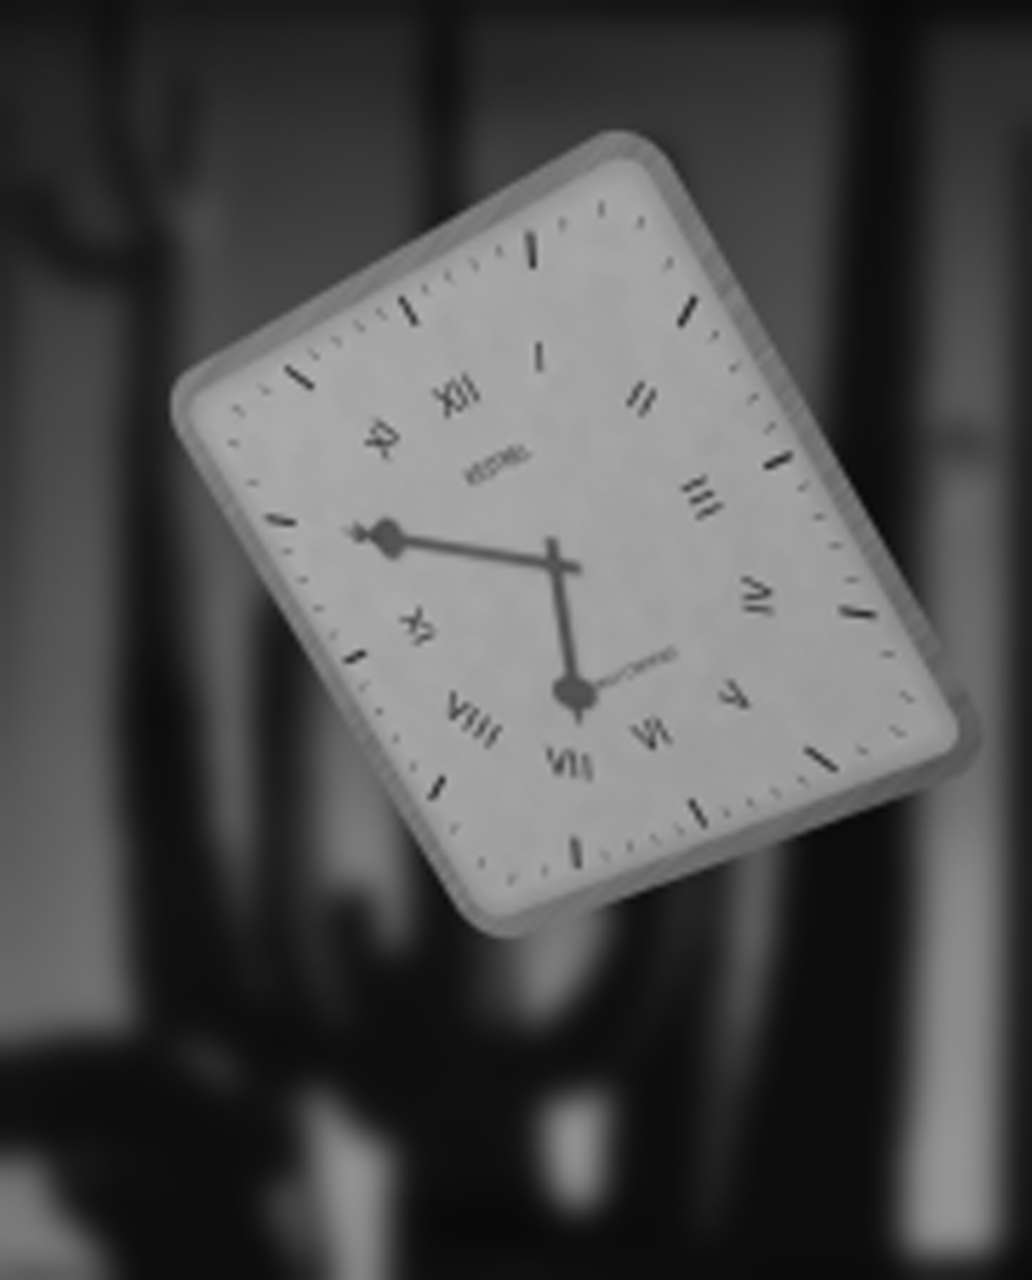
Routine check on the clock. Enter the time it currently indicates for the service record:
6:50
